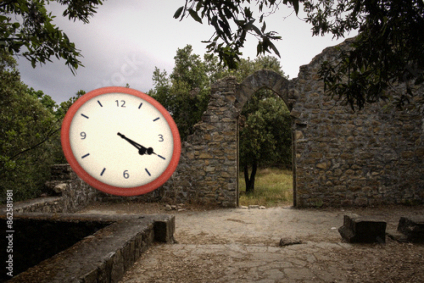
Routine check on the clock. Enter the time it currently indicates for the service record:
4:20
